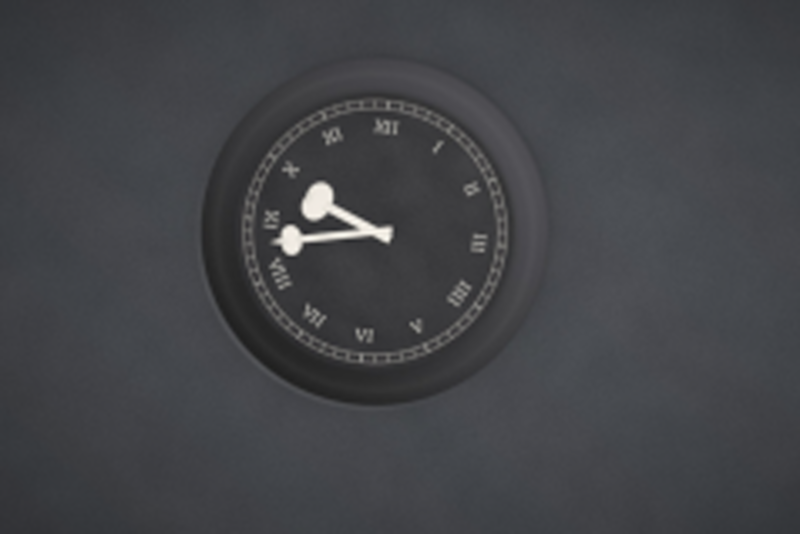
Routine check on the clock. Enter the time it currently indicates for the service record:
9:43
